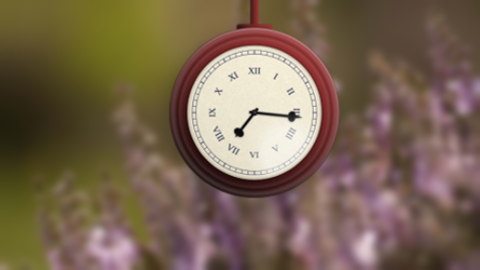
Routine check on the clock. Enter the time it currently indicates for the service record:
7:16
